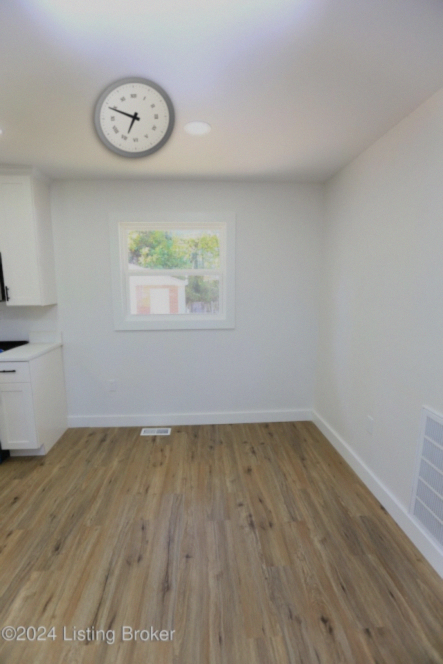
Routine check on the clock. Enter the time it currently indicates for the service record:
6:49
